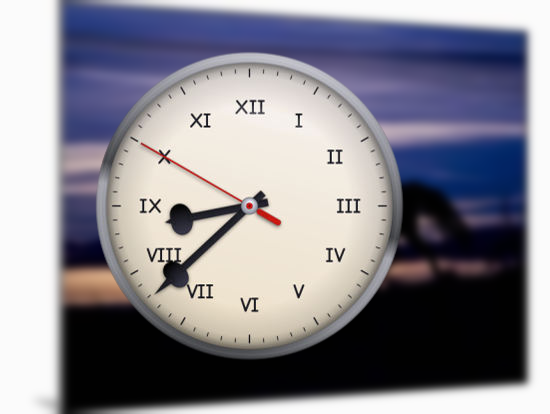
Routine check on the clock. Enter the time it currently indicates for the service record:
8:37:50
